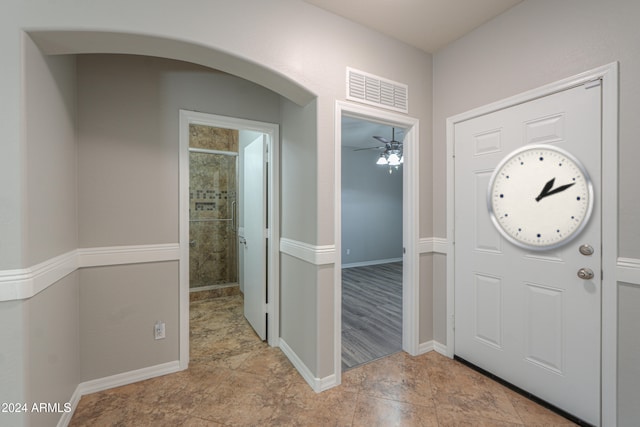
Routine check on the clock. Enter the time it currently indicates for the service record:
1:11
